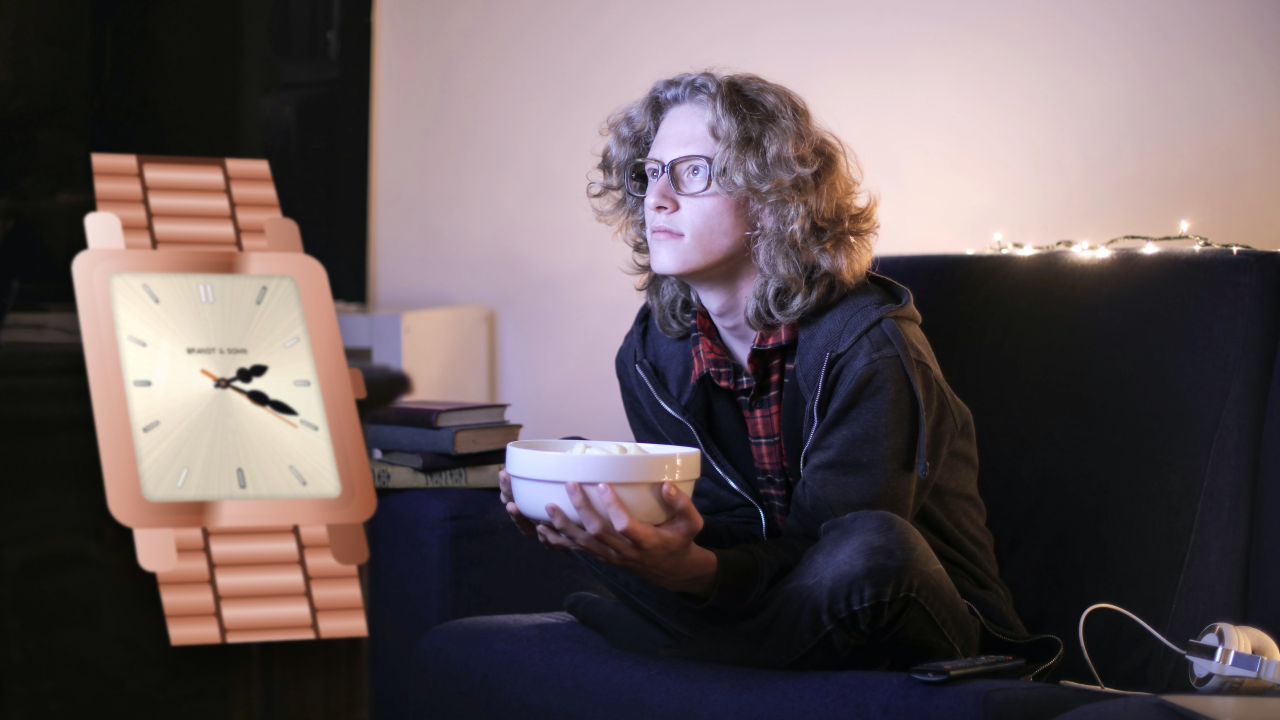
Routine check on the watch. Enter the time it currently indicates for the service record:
2:19:21
